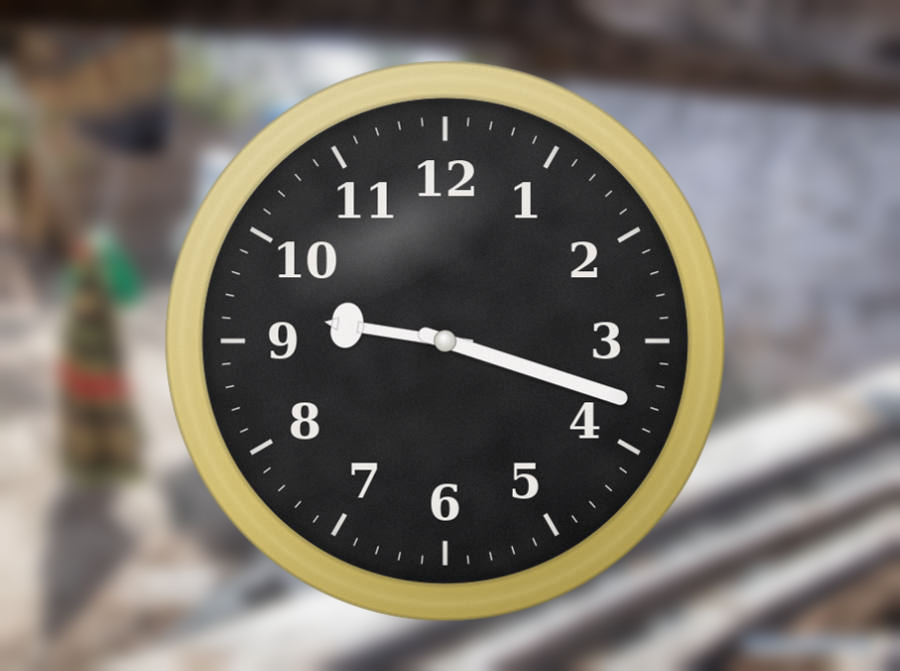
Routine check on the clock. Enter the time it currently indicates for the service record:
9:18
